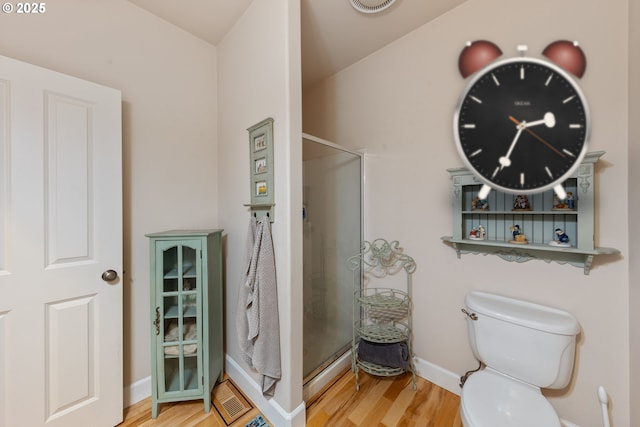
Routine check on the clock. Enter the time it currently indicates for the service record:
2:34:21
